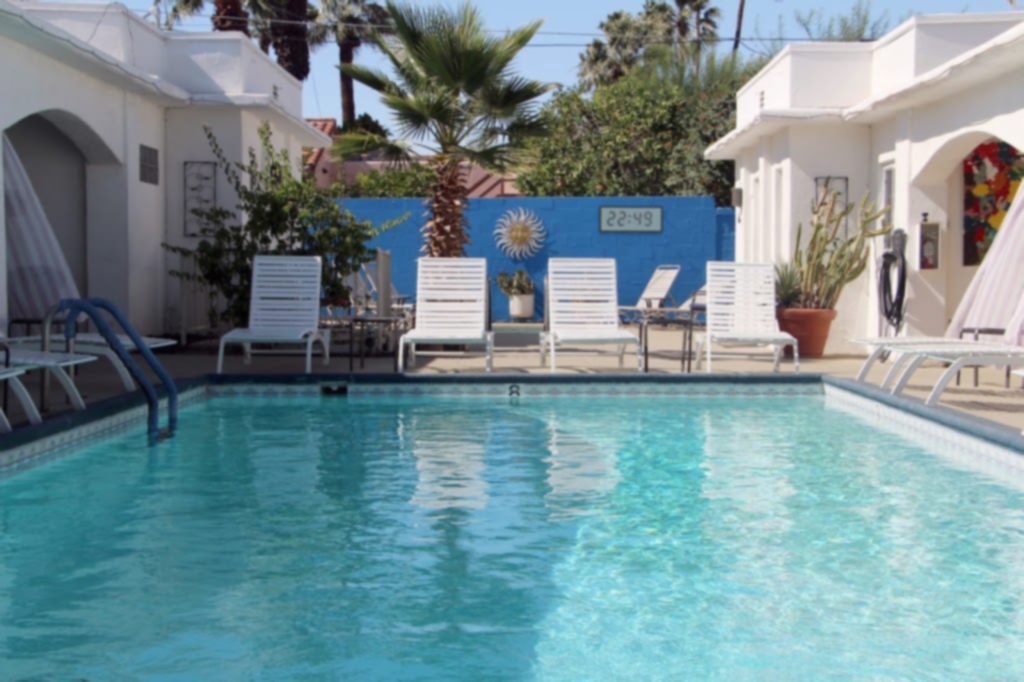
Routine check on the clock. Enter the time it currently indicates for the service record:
22:49
